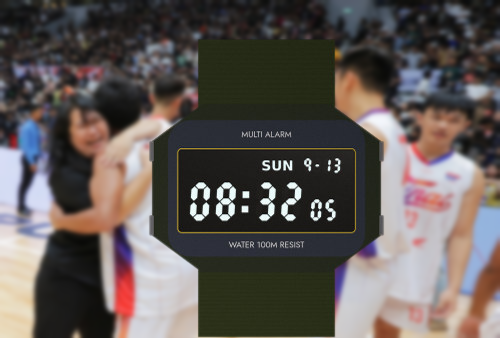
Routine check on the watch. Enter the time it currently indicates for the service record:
8:32:05
